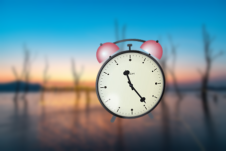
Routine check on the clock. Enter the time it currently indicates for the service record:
11:24
